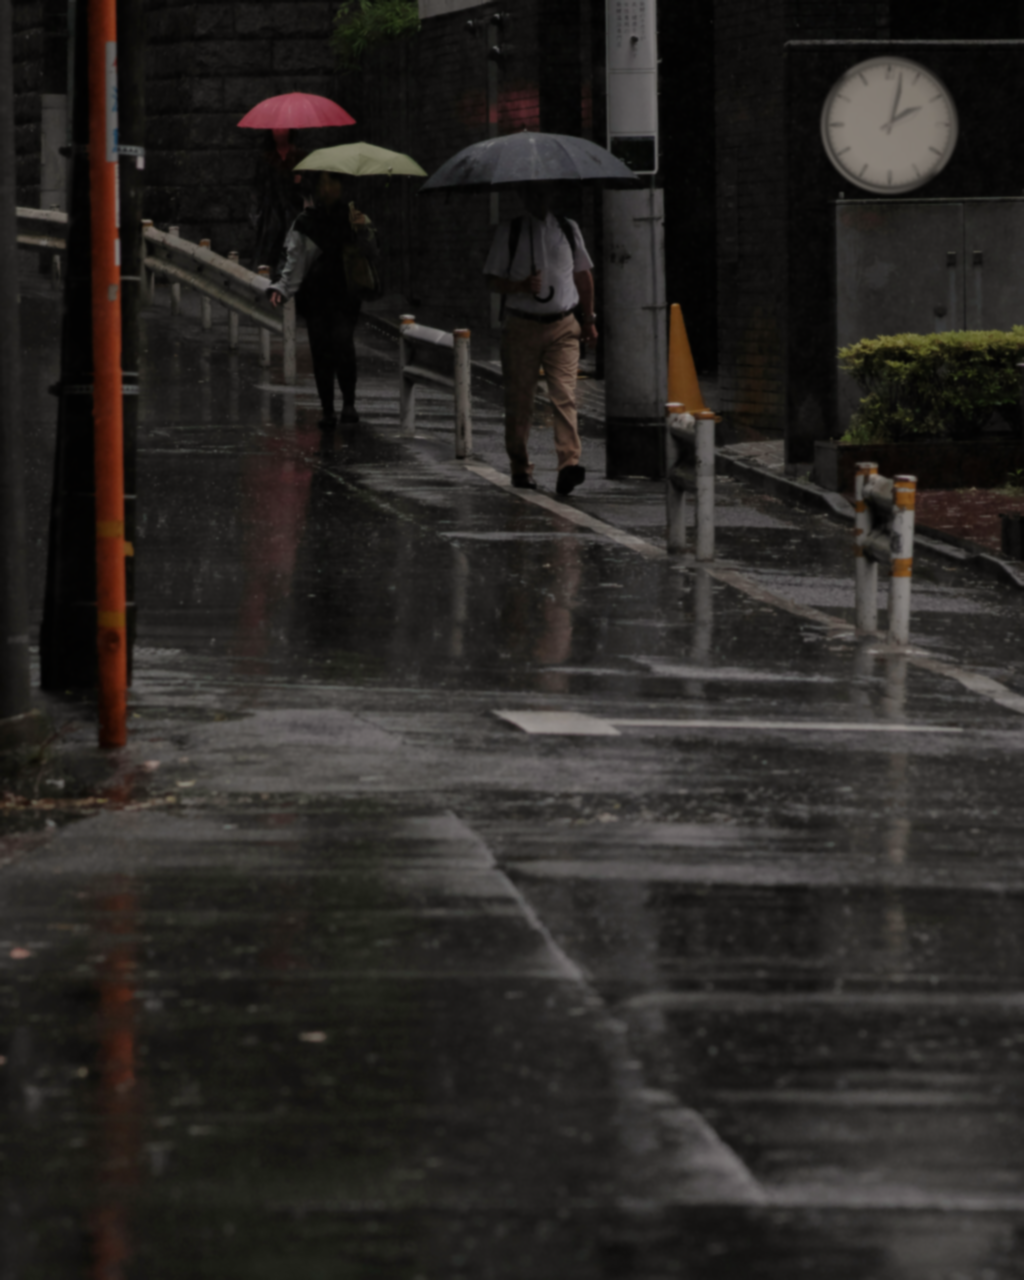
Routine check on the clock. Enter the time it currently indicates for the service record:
2:02
